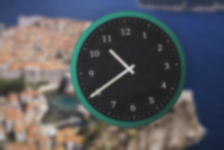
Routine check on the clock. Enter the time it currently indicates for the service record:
10:40
